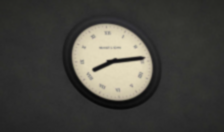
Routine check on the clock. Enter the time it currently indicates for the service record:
8:14
